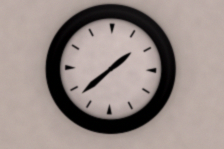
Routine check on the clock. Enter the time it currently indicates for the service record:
1:38
